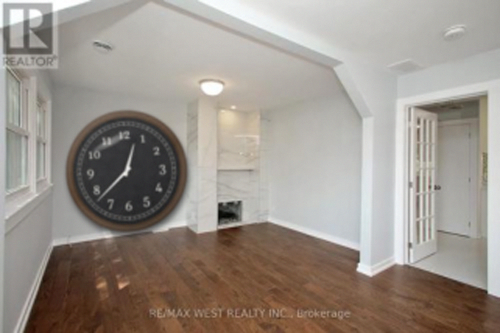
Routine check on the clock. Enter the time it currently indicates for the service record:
12:38
